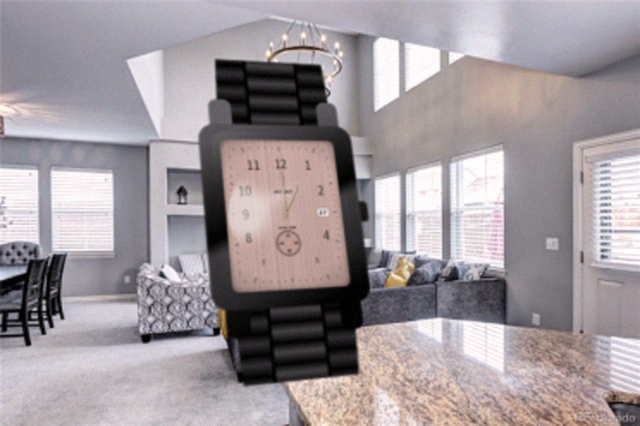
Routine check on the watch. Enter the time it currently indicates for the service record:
1:00
